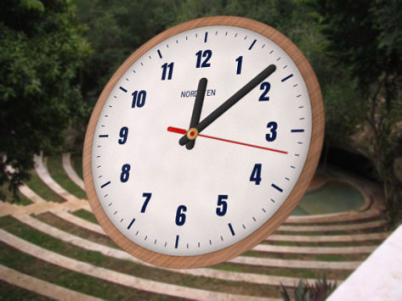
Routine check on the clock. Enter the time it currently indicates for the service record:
12:08:17
